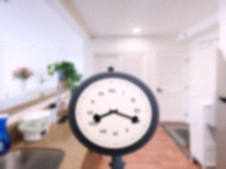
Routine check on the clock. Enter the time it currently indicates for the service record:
8:19
